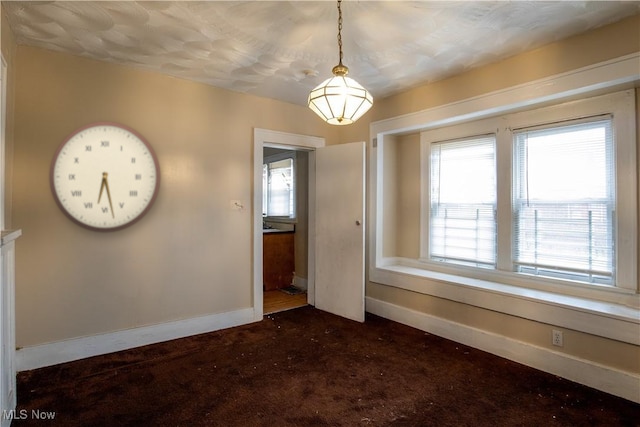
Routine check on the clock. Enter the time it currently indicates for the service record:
6:28
